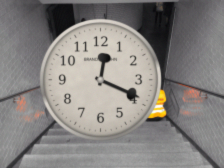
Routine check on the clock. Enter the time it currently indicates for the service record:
12:19
